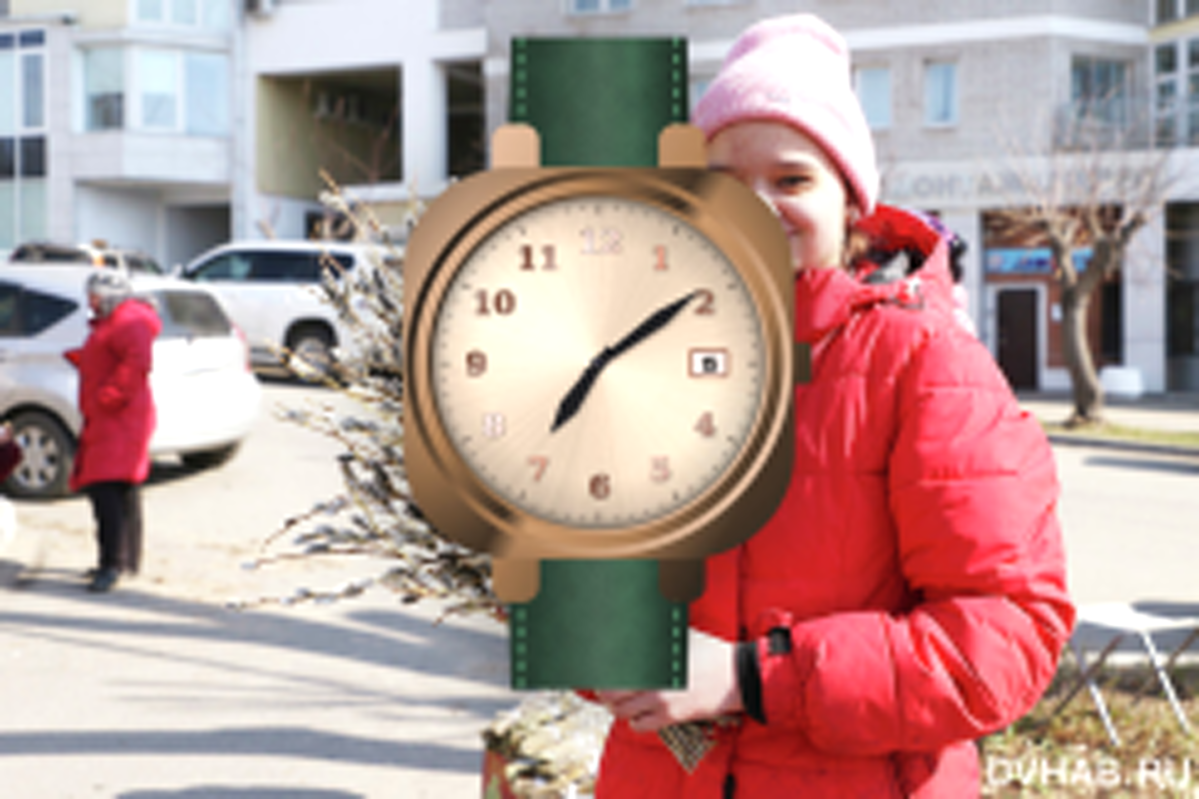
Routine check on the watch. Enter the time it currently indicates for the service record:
7:09
